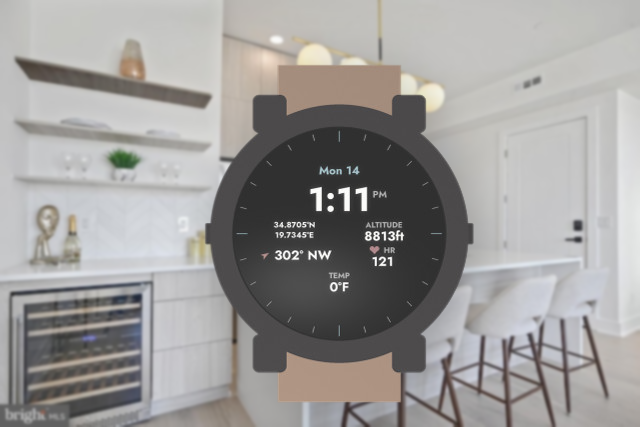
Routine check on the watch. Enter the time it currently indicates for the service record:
1:11
